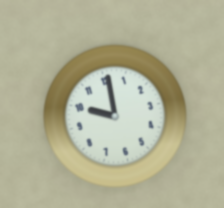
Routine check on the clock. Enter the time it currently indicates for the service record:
10:01
